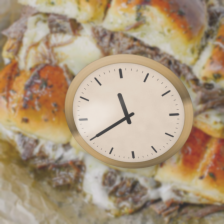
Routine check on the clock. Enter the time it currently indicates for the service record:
11:40
